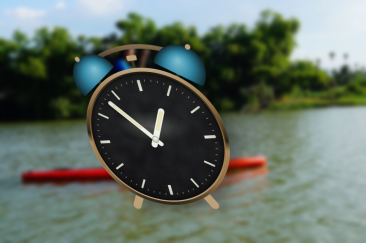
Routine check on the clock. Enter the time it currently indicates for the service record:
12:53
